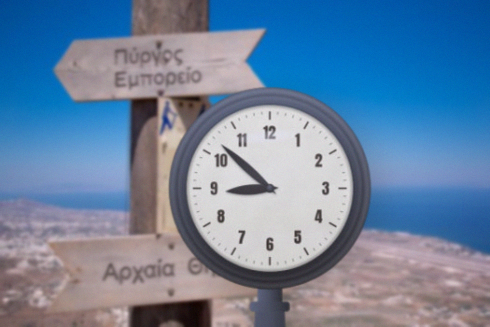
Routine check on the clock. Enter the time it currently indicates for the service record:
8:52
